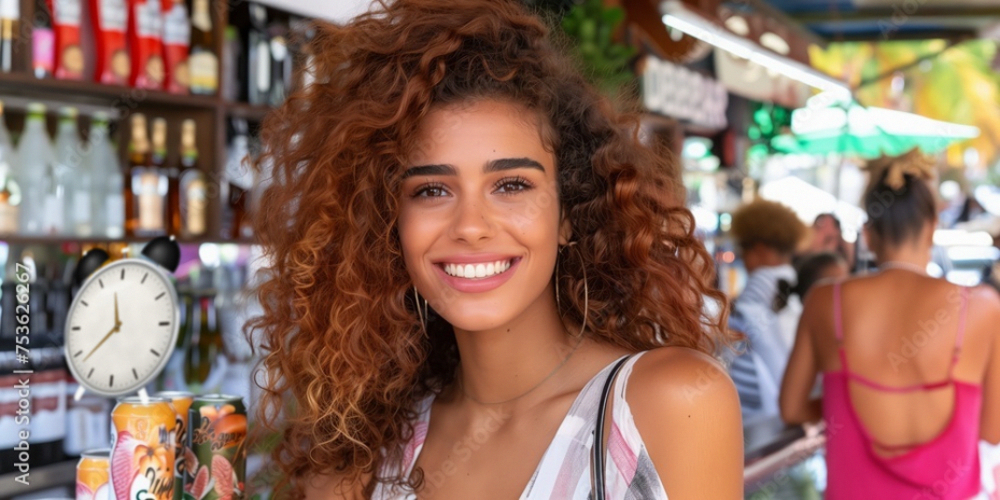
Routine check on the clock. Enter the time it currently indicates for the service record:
11:38
